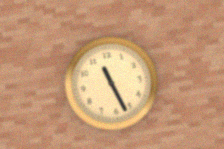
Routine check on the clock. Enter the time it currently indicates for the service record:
11:27
